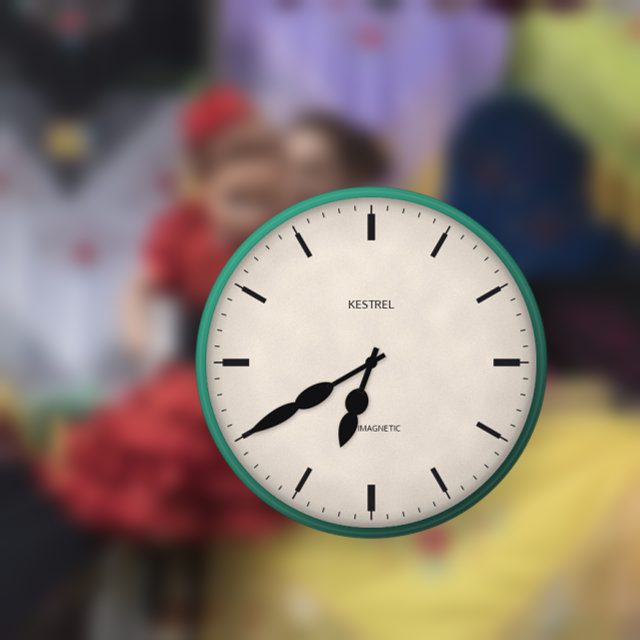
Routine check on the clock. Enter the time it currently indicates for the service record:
6:40
